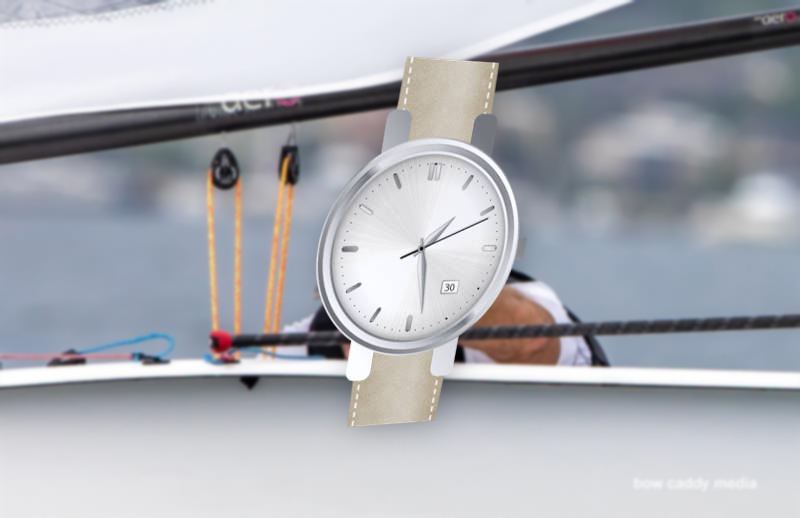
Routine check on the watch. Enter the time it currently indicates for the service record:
1:28:11
